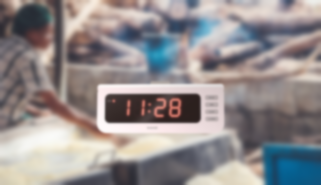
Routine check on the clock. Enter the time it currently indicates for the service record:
11:28
